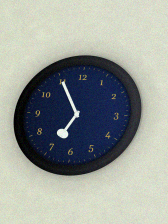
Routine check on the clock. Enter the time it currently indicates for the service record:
6:55
